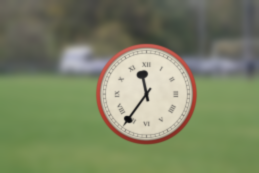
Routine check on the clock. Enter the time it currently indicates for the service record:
11:36
